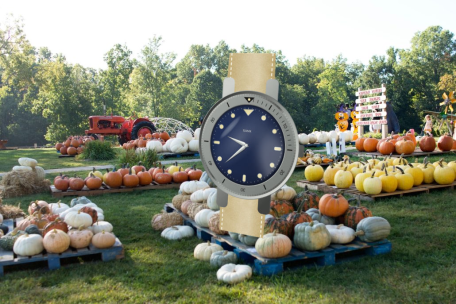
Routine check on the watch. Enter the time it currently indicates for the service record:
9:38
